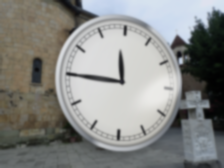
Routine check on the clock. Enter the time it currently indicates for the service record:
11:45
